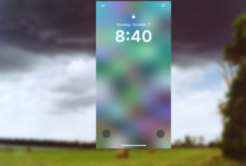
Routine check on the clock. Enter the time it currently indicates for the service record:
8:40
